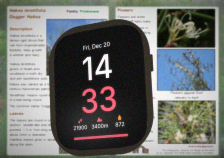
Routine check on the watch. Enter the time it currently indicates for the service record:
14:33
